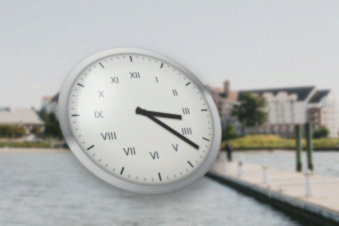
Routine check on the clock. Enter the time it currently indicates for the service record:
3:22
